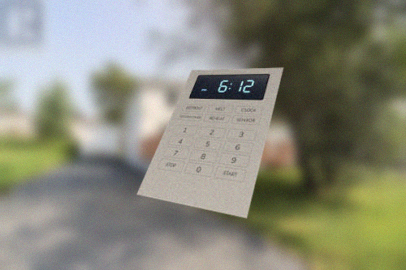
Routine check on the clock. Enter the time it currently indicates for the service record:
6:12
